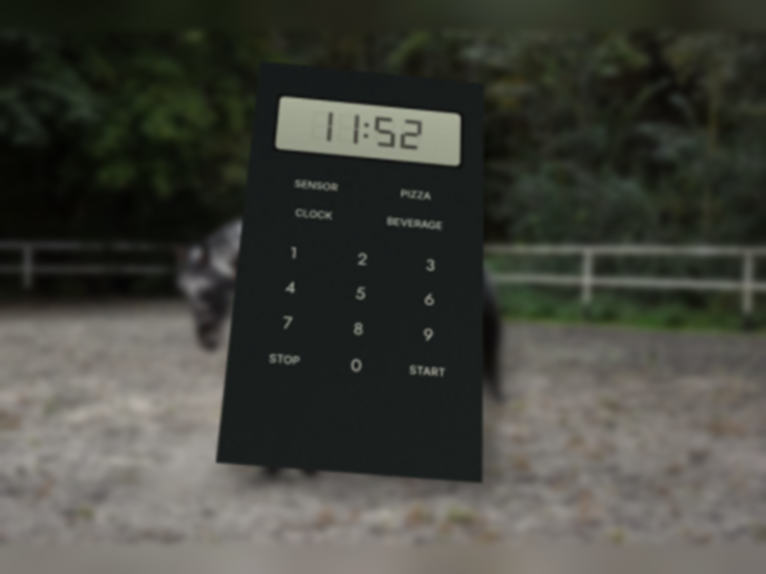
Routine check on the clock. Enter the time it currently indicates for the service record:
11:52
